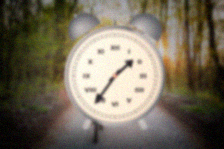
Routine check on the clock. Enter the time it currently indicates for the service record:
1:36
